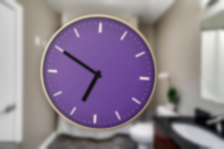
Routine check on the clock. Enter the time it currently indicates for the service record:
6:50
